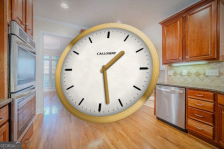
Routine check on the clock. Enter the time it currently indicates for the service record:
1:28
